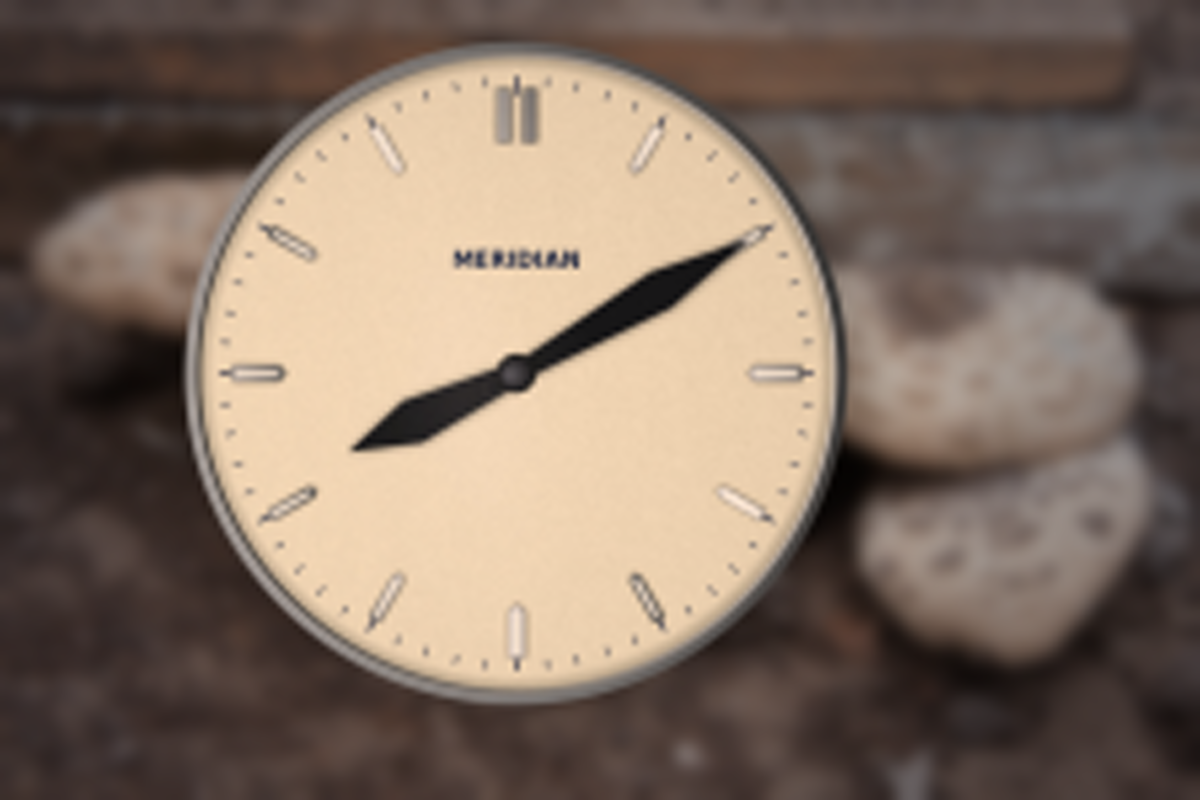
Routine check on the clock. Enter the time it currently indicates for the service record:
8:10
